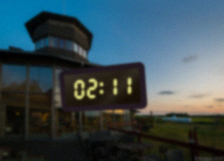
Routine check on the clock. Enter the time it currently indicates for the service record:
2:11
